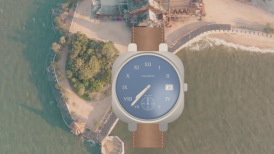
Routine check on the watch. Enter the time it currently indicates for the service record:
7:37
